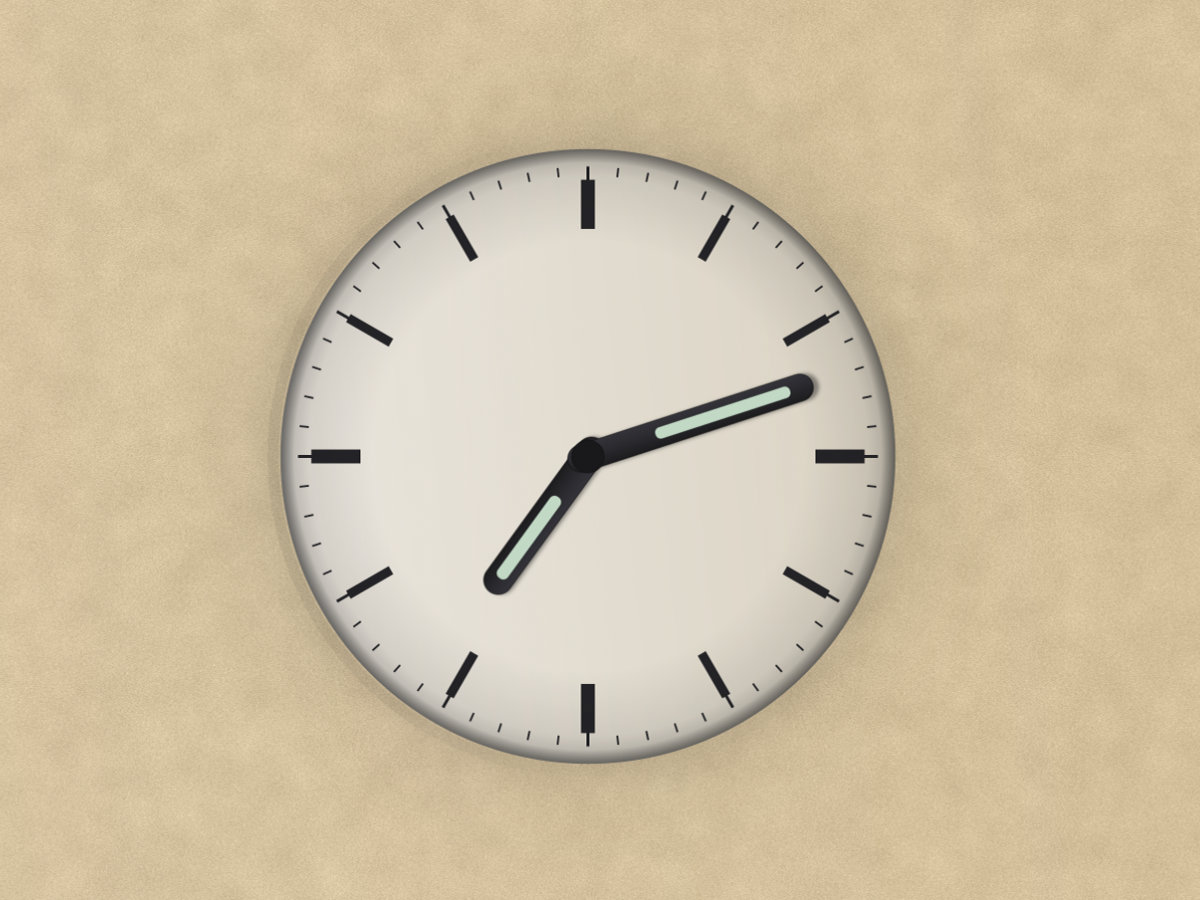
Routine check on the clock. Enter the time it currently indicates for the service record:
7:12
